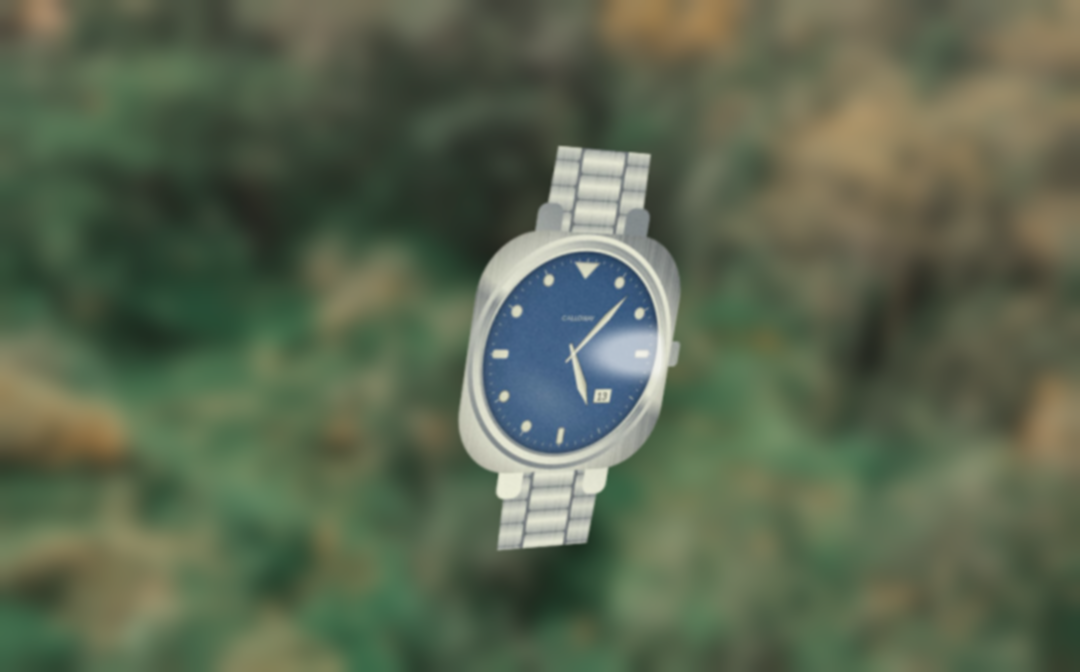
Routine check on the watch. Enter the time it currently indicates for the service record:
5:07
